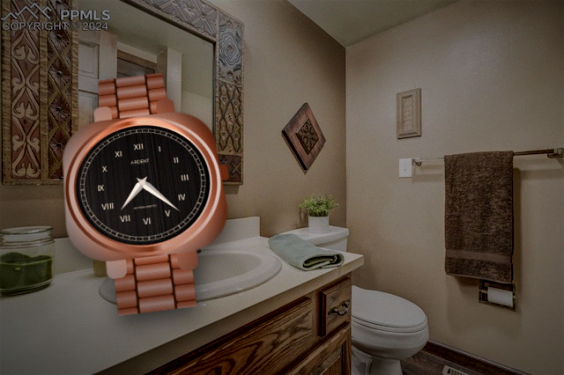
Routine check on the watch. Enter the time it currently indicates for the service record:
7:23
